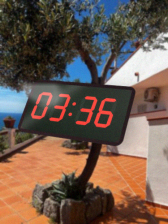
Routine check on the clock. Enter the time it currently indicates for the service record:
3:36
